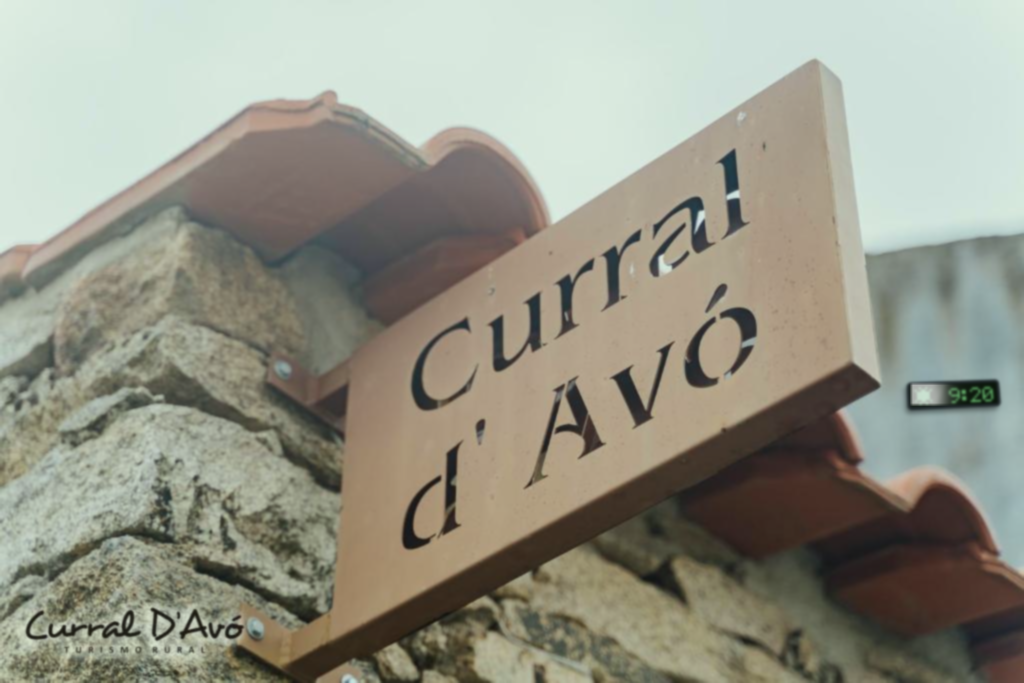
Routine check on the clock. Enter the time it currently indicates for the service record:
9:20
